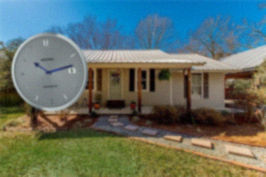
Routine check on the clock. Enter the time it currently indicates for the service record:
10:13
